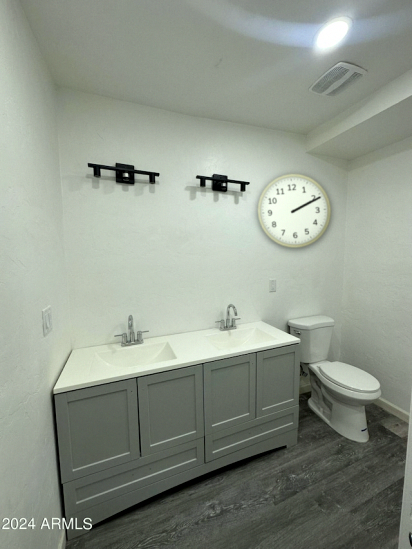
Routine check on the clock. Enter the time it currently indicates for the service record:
2:11
